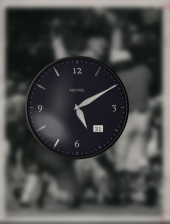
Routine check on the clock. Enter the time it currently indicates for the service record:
5:10
